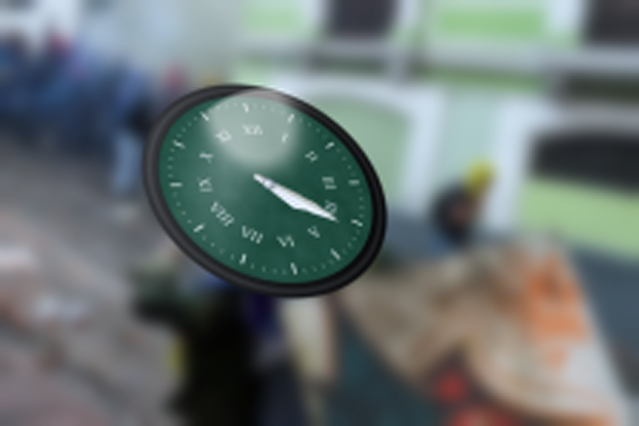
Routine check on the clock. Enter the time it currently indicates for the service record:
4:21
